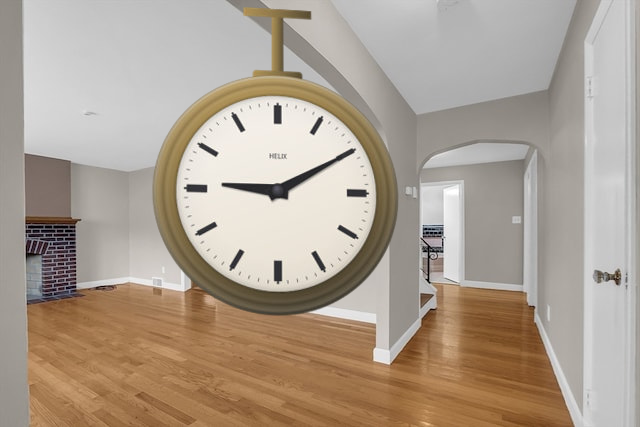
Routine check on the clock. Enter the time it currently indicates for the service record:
9:10
